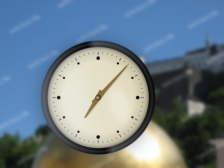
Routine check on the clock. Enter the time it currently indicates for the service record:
7:07
